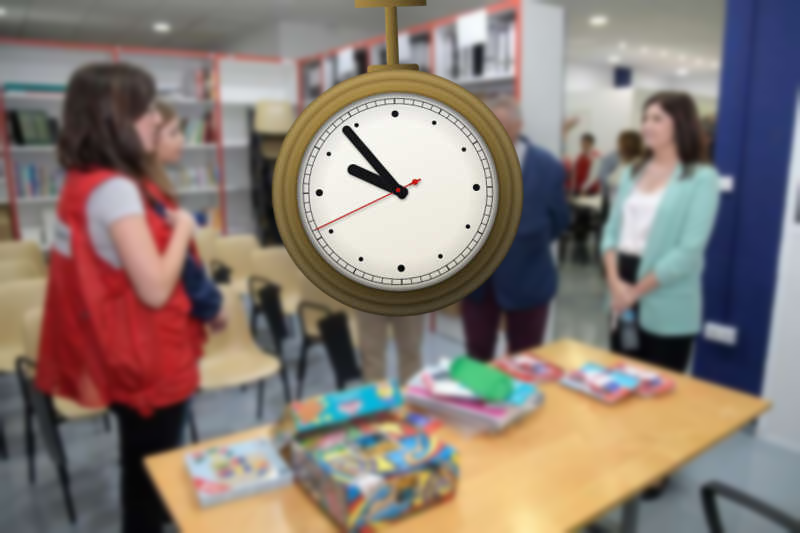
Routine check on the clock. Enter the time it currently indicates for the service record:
9:53:41
